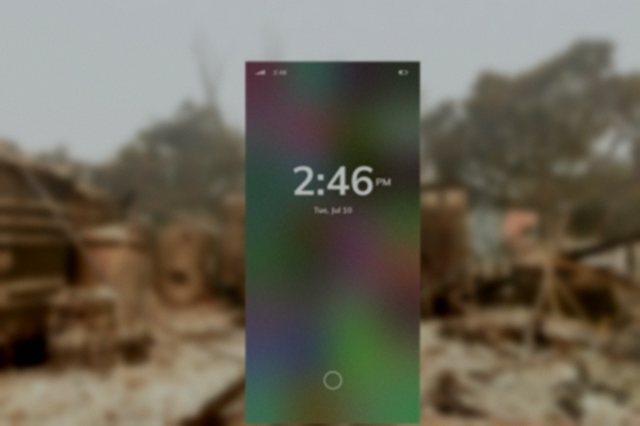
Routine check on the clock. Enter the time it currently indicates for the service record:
2:46
